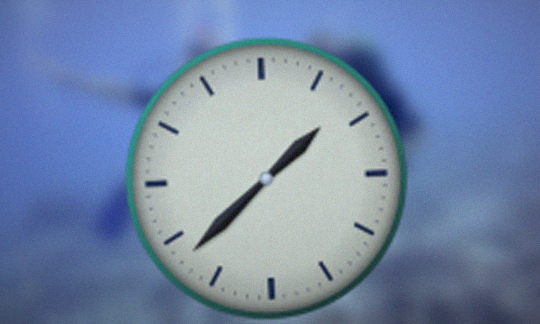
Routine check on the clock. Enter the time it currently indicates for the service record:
1:38
